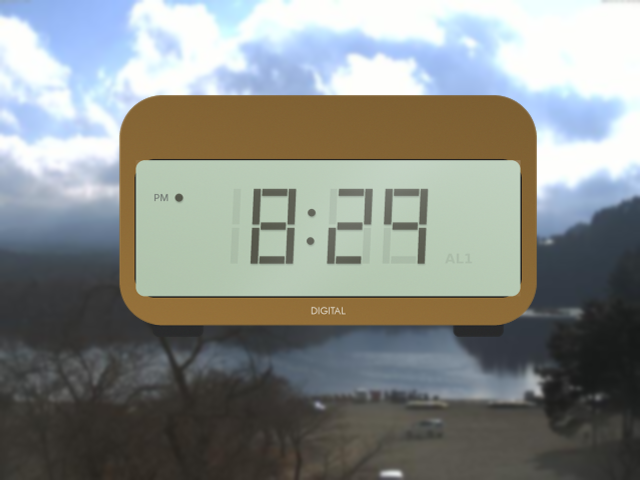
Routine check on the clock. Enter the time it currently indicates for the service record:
8:29
